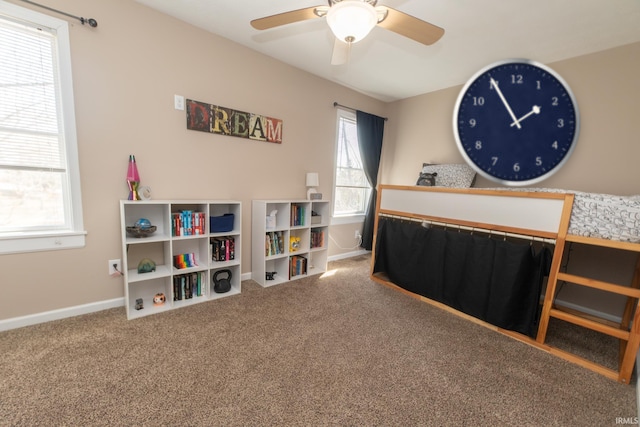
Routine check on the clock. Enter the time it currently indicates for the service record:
1:55
